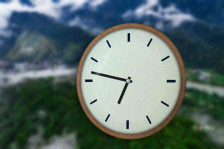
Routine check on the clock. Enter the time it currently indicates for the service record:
6:47
